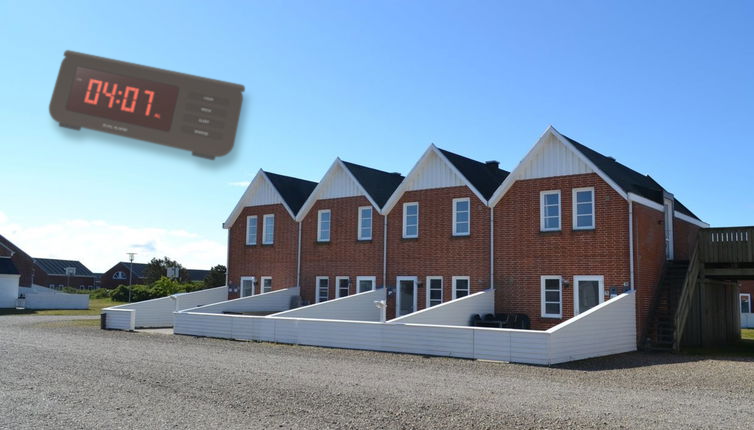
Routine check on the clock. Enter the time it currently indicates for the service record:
4:07
